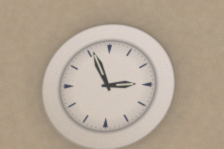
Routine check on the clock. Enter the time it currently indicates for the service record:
2:56
